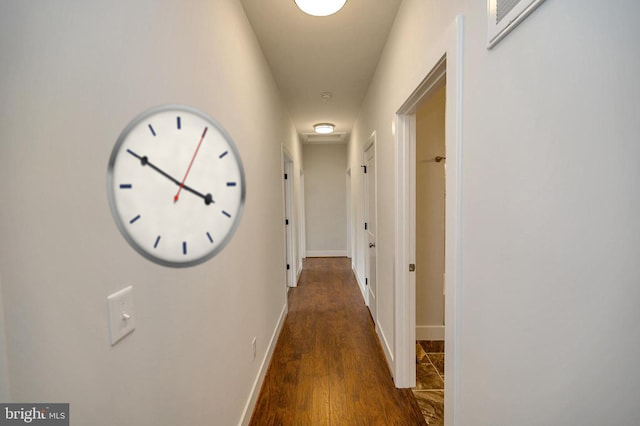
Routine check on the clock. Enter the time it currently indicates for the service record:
3:50:05
